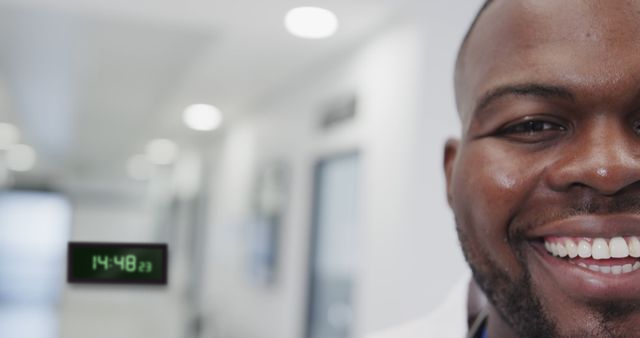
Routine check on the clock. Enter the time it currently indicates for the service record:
14:48
